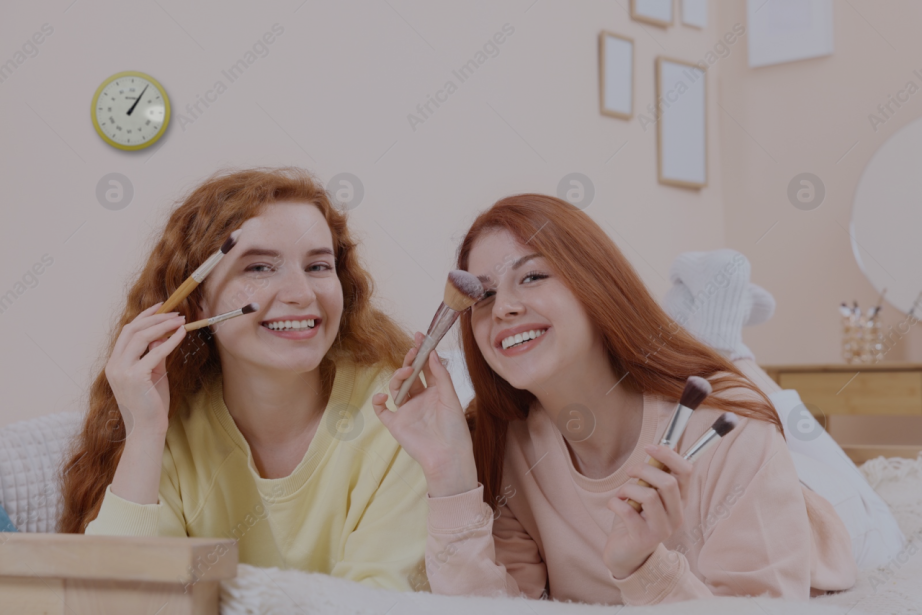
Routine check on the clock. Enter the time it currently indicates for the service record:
1:05
